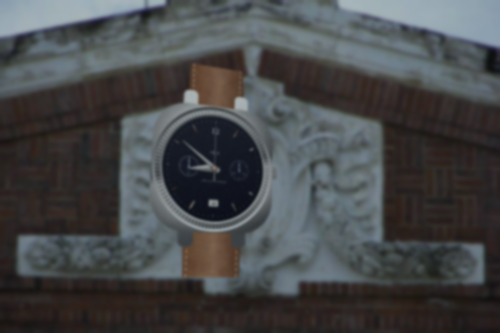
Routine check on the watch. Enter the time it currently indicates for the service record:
8:51
